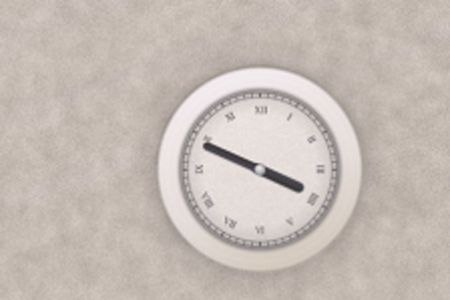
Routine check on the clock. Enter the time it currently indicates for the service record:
3:49
